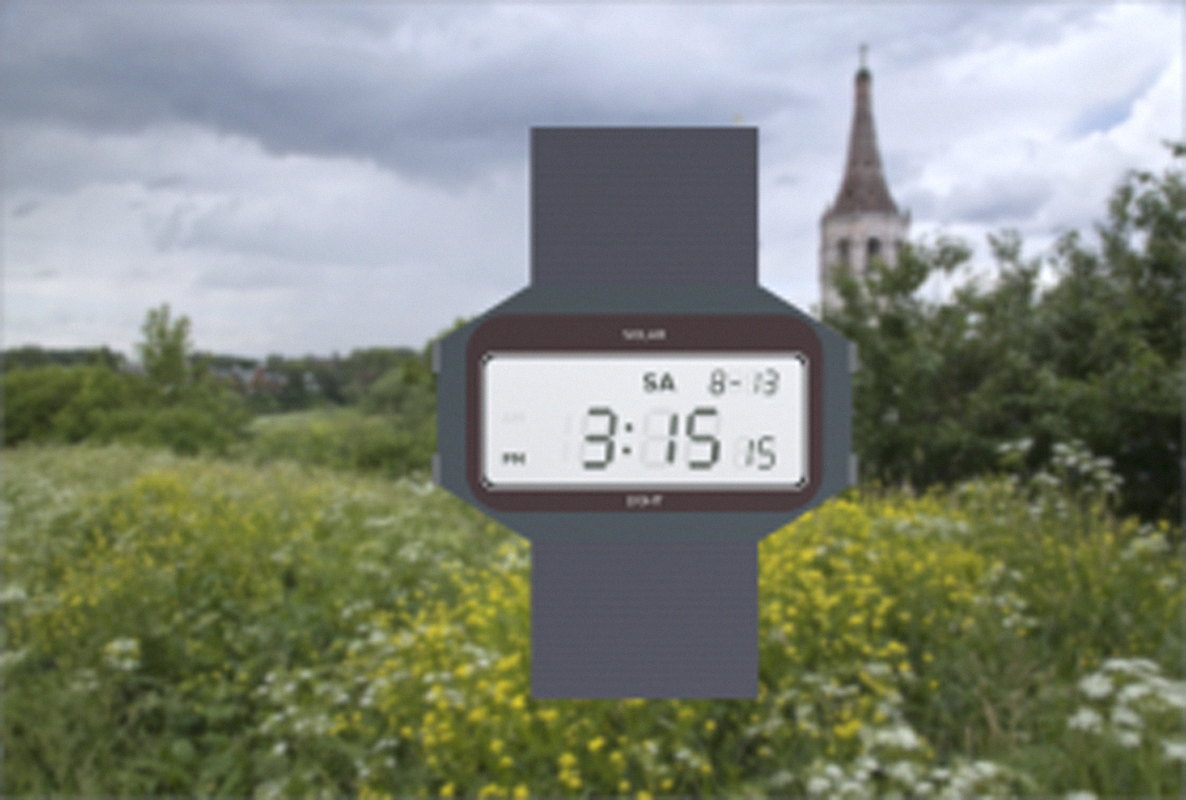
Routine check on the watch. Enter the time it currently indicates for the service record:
3:15:15
